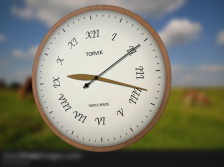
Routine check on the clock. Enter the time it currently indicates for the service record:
9:18:10
